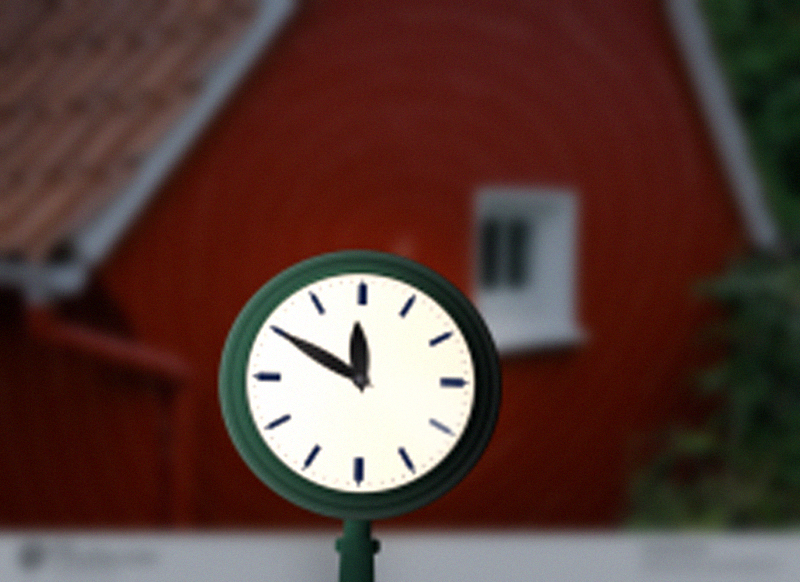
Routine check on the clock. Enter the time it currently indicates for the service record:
11:50
